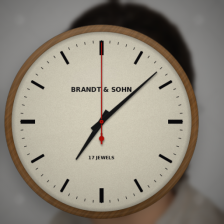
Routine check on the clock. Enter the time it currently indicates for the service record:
7:08:00
